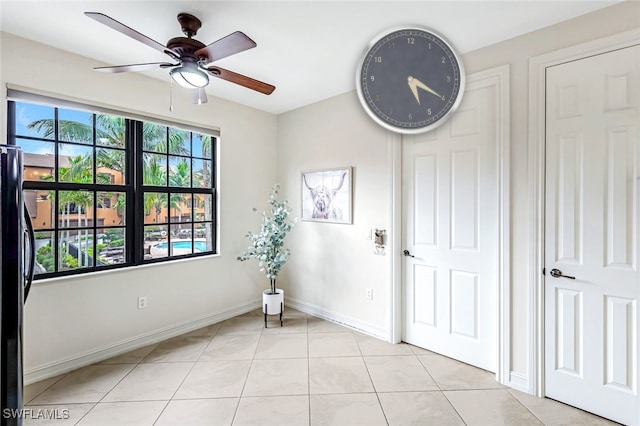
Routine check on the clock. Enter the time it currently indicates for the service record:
5:20
